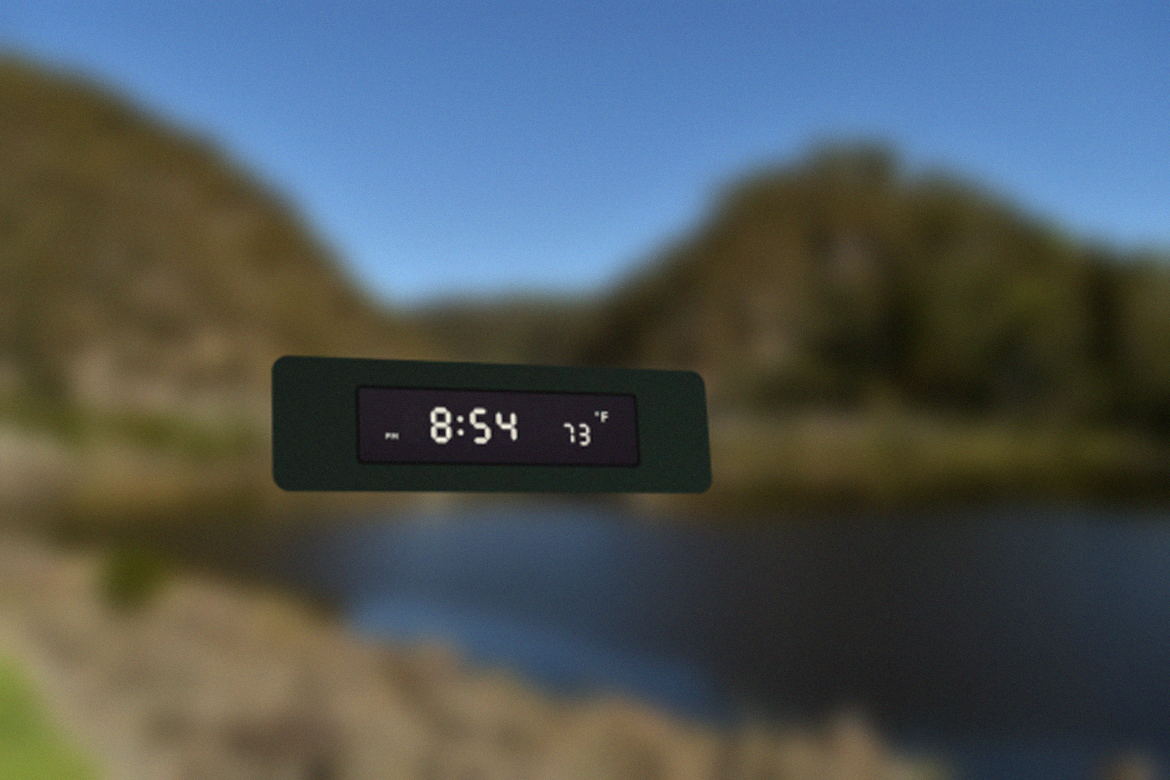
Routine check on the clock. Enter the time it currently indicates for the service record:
8:54
